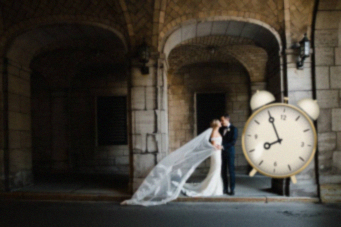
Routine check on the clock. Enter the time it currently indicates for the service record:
7:55
